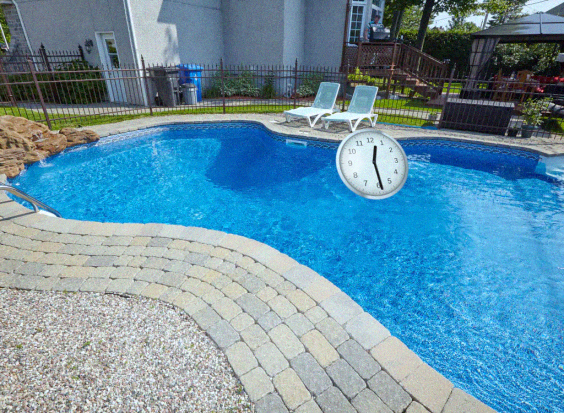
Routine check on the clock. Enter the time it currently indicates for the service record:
12:29
